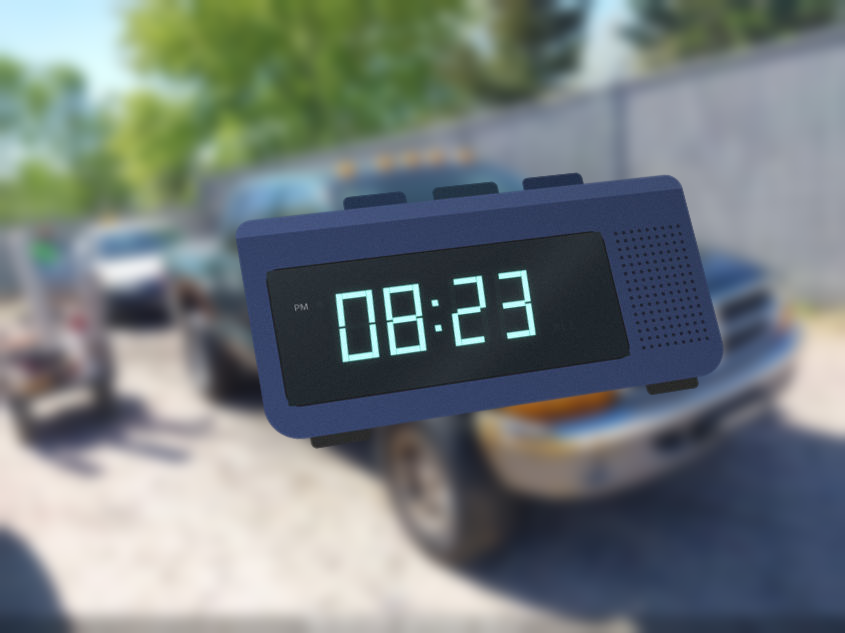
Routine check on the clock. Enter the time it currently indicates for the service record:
8:23
